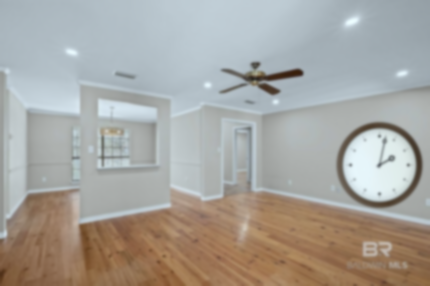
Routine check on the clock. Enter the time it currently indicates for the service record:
2:02
